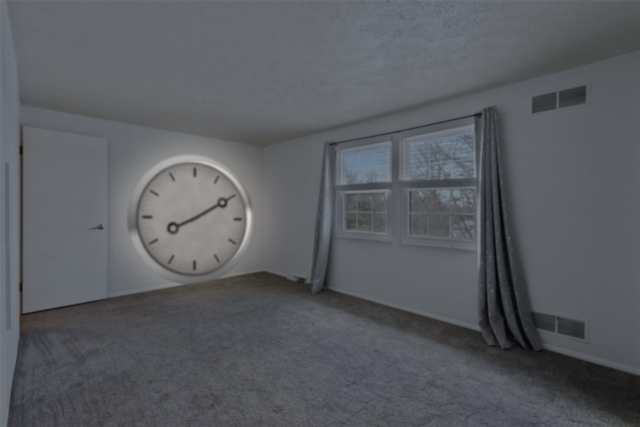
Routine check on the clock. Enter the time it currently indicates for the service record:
8:10
